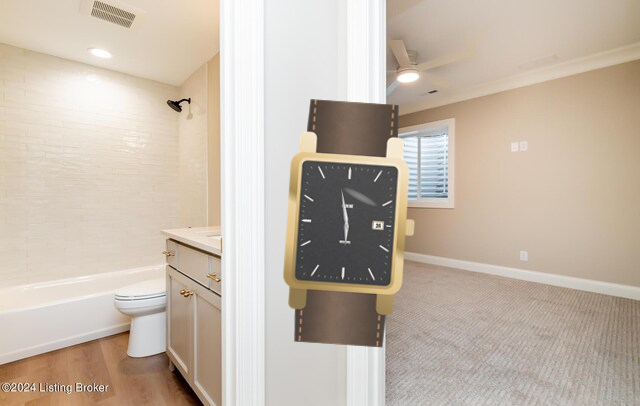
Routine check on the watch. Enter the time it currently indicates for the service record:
5:58
